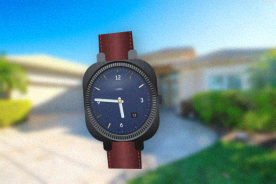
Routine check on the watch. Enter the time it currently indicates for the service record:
5:46
